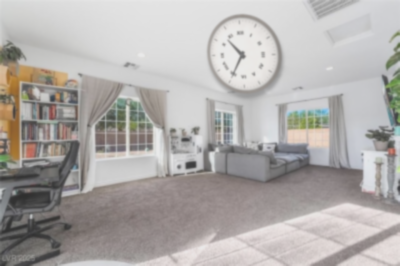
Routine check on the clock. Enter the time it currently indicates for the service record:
10:35
